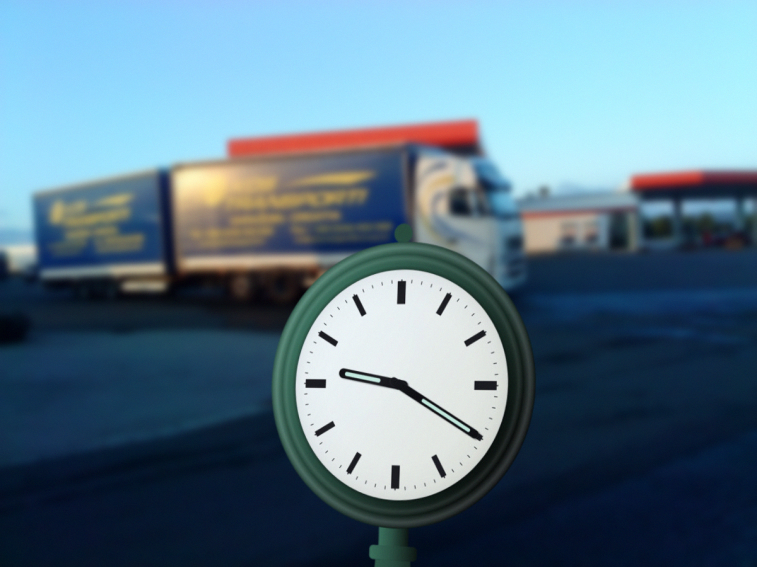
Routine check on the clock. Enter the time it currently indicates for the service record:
9:20
